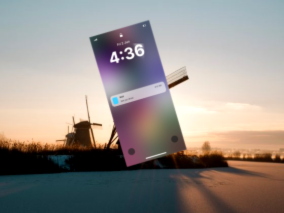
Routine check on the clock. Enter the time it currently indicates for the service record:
4:36
